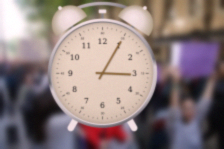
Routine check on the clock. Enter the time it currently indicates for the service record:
3:05
